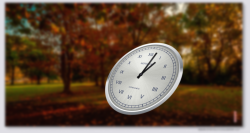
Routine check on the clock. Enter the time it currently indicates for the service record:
1:02
